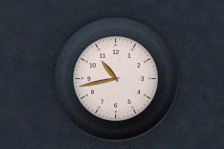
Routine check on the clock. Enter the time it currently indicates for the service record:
10:43
